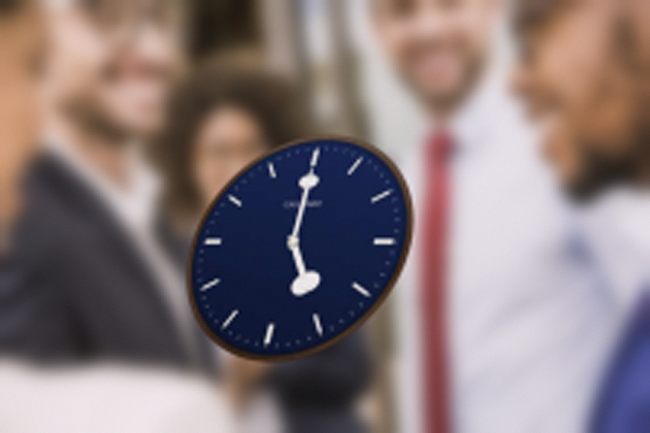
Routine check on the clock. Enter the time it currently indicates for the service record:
5:00
